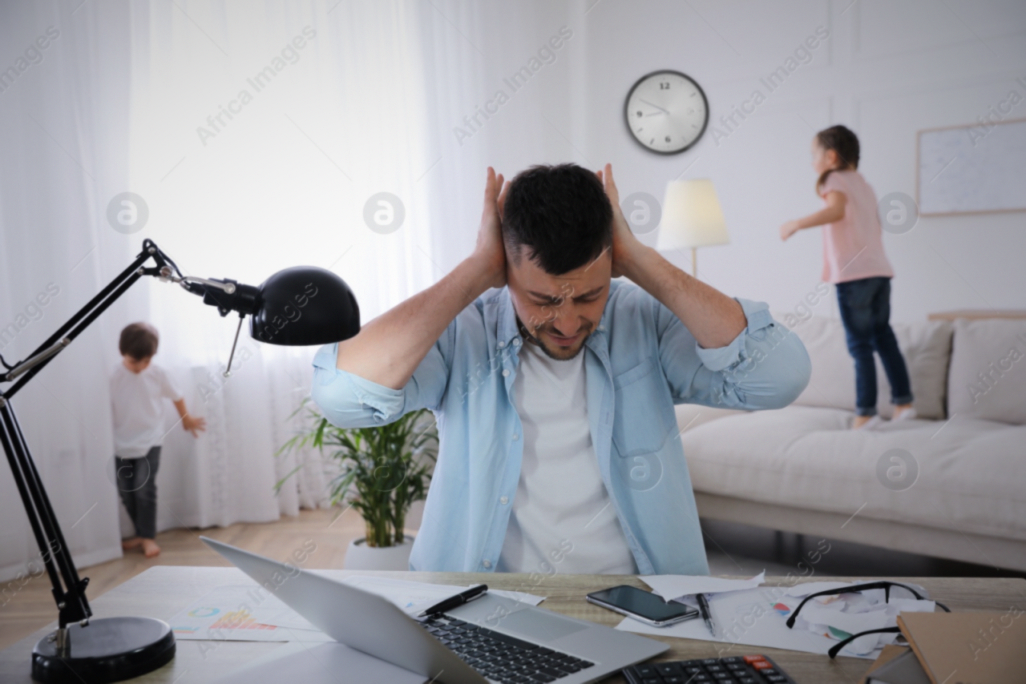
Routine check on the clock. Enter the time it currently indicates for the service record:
8:50
